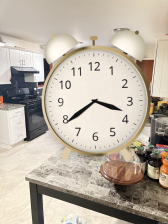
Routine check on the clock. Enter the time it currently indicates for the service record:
3:39
